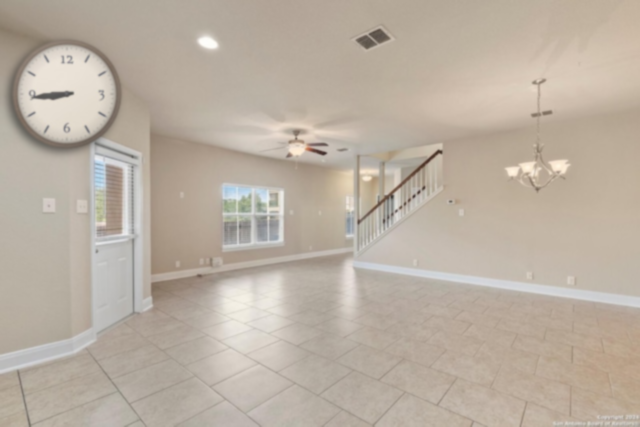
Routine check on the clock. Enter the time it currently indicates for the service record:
8:44
